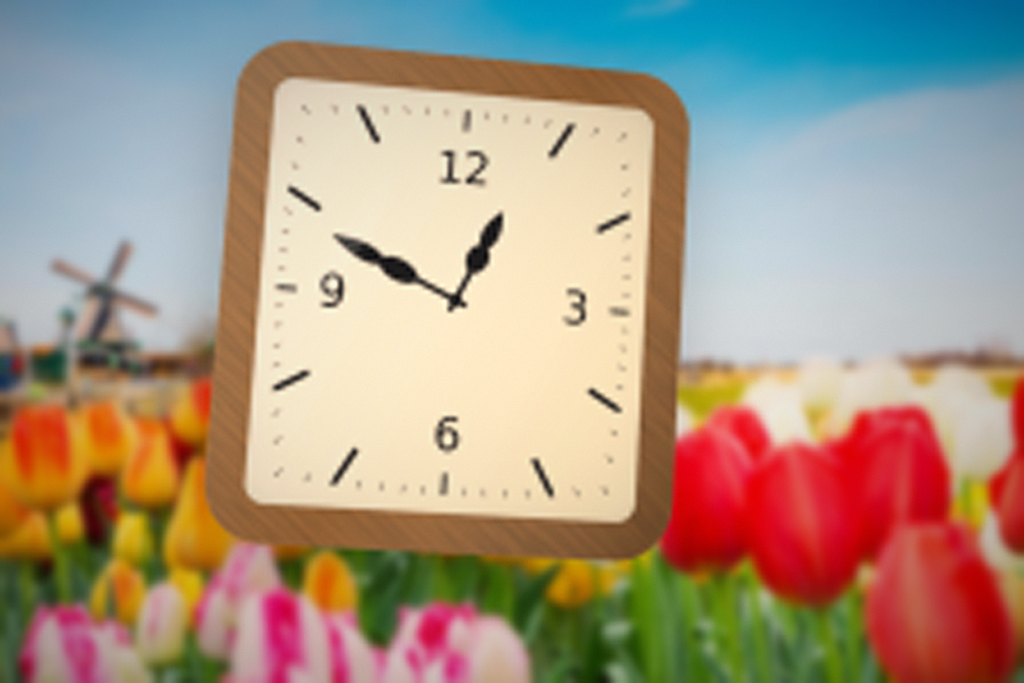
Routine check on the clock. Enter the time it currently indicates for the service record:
12:49
